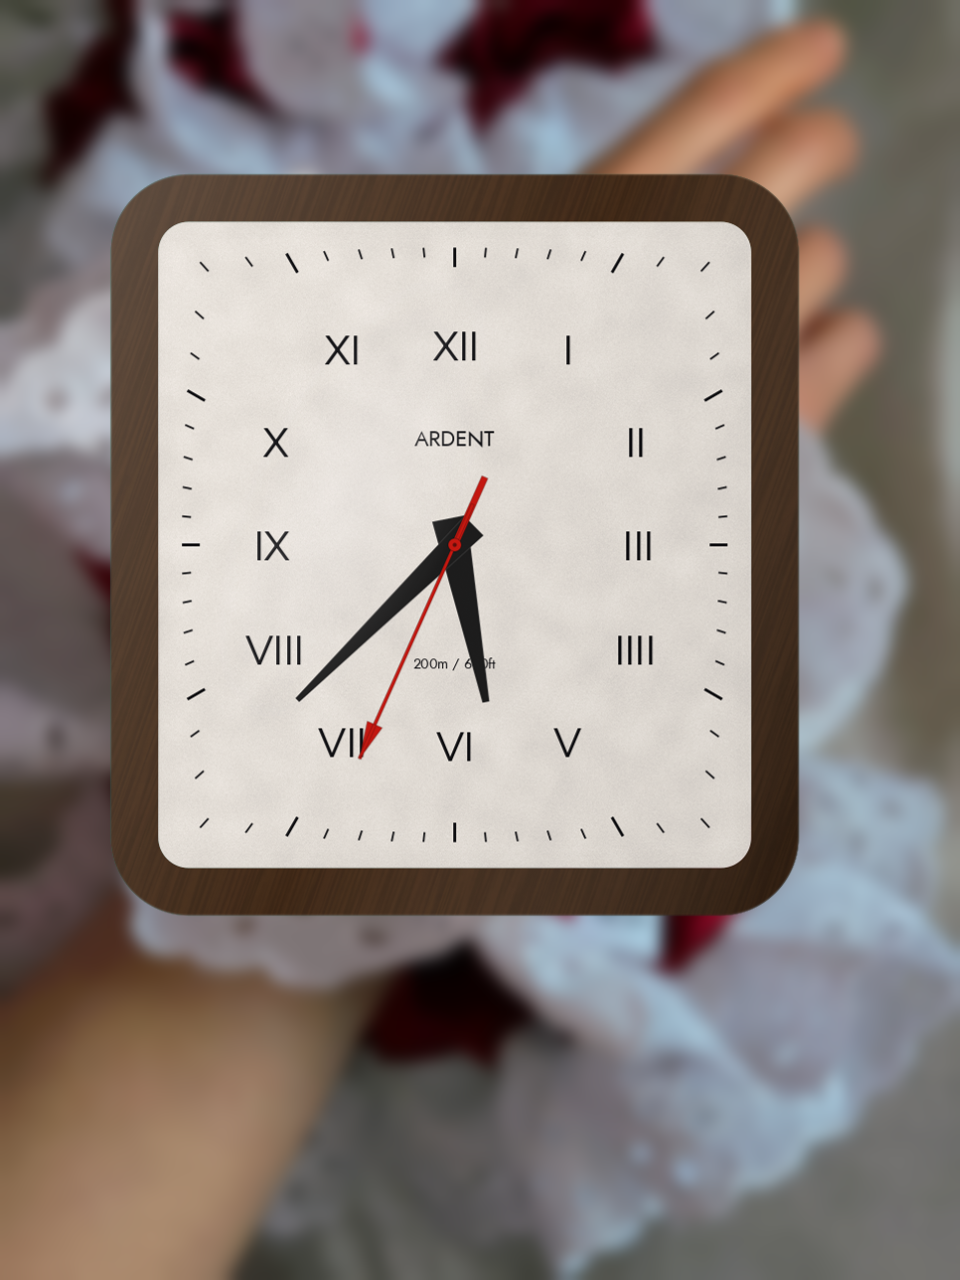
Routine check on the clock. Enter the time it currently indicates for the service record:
5:37:34
